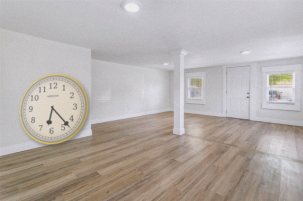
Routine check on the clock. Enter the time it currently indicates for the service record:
6:23
